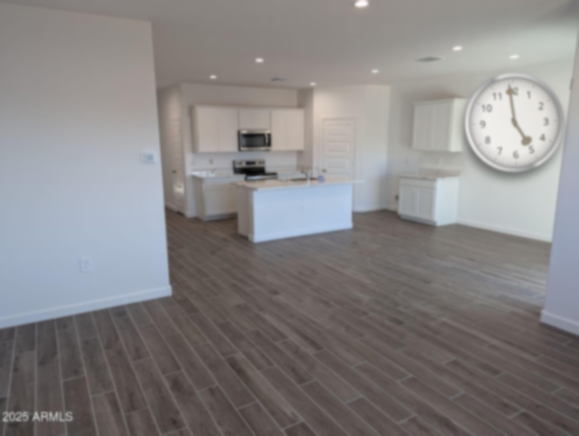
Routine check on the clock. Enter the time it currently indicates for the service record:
4:59
